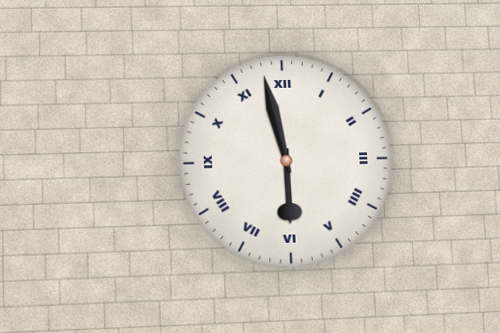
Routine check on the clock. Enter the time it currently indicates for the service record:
5:58
